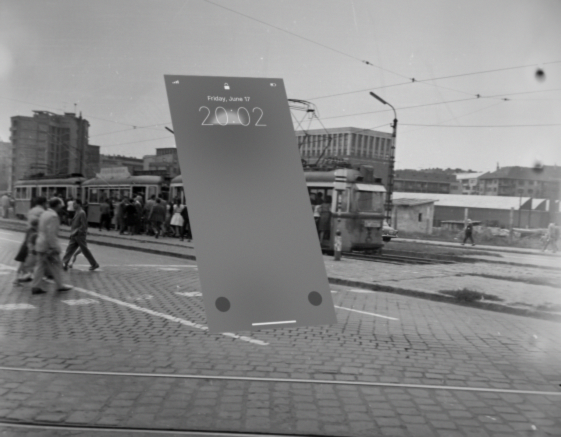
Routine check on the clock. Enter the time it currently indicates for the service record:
20:02
